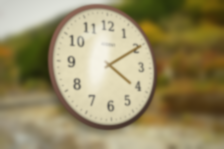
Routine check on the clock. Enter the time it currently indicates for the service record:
4:10
